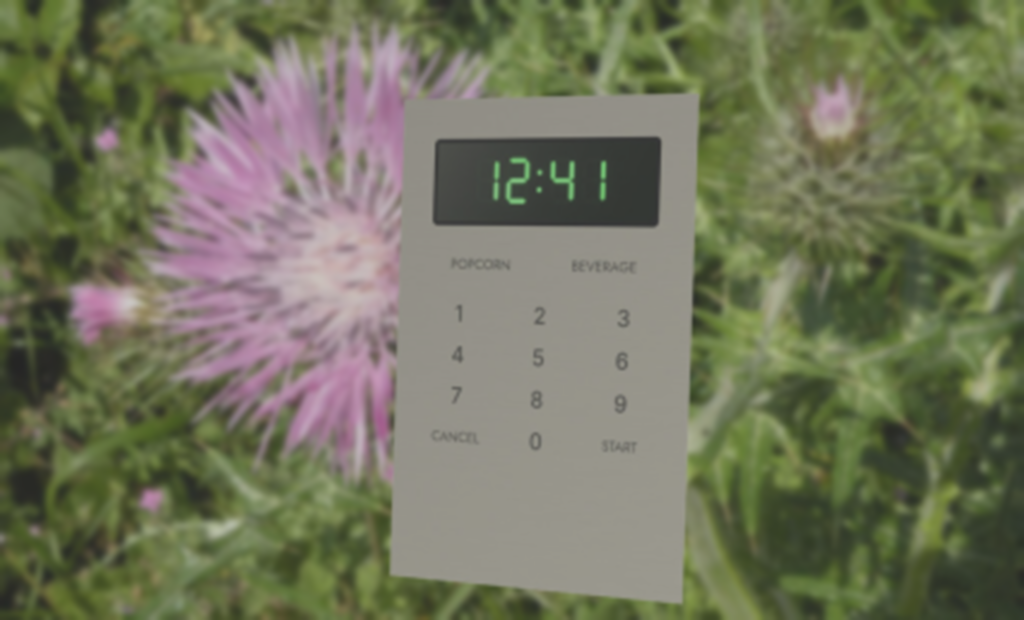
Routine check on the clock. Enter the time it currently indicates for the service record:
12:41
